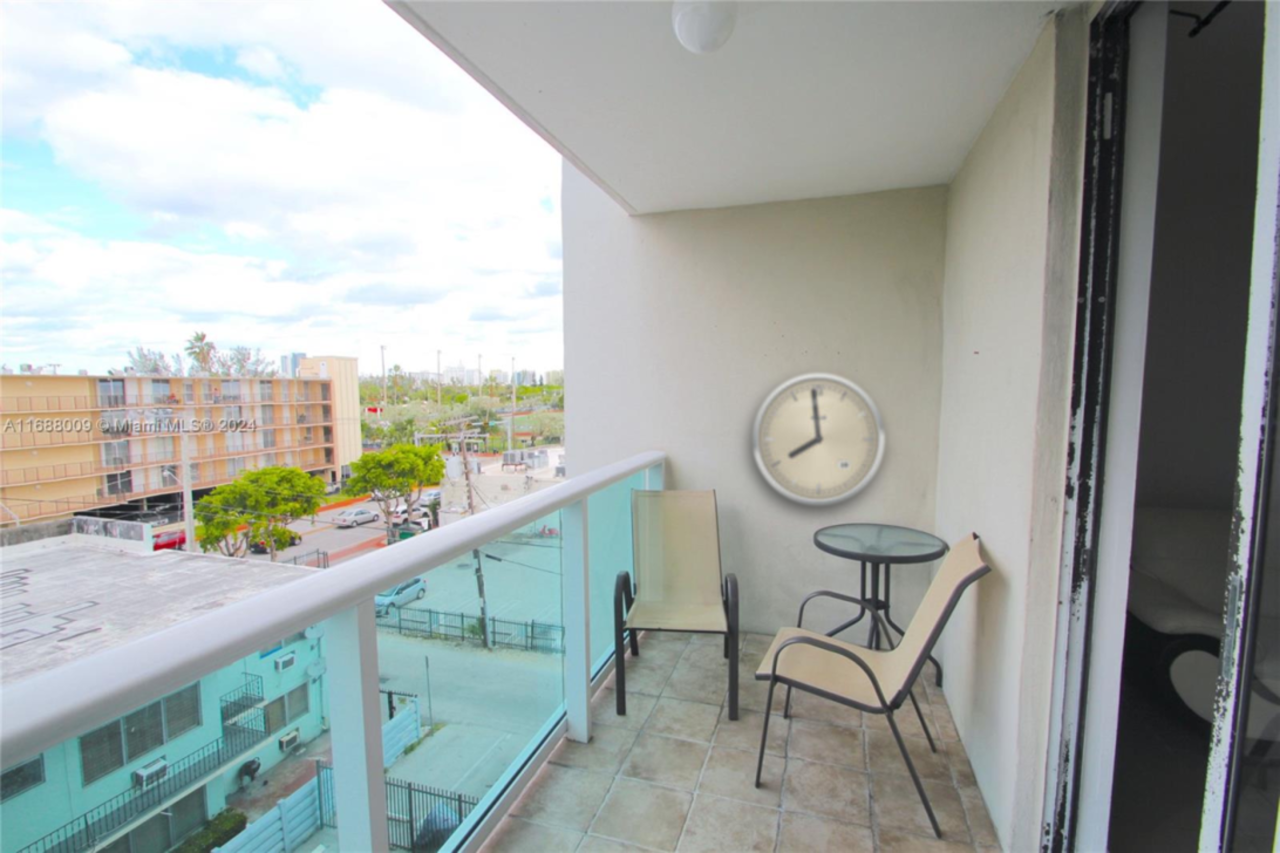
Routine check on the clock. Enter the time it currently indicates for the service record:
7:59
